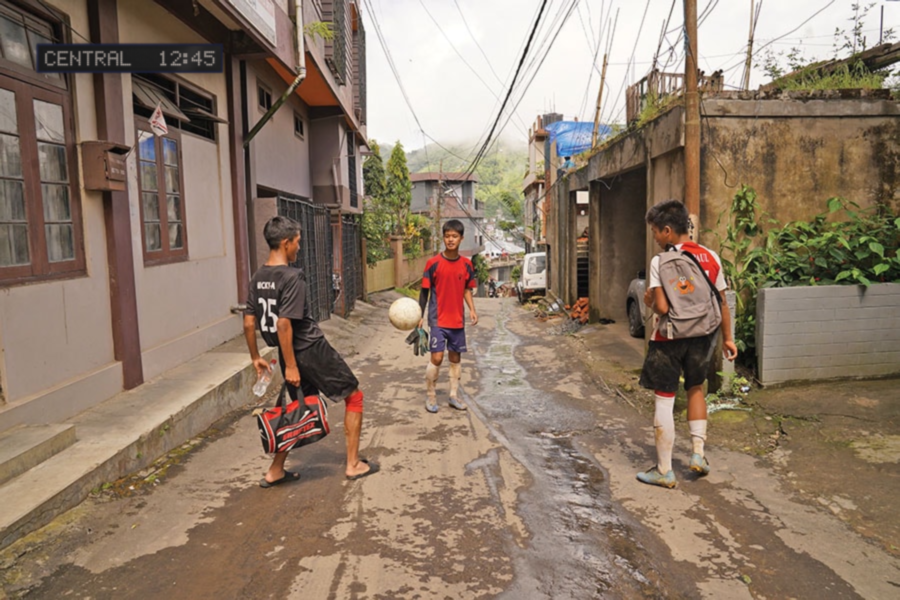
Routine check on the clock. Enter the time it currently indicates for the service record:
12:45
